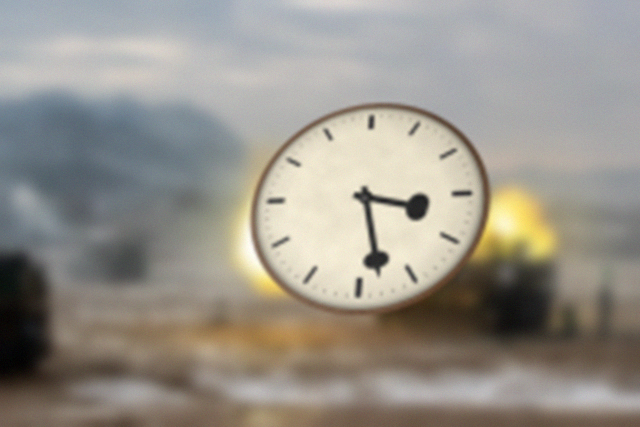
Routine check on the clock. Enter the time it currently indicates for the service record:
3:28
